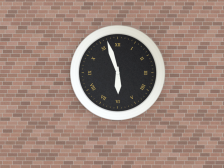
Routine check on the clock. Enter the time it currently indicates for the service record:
5:57
